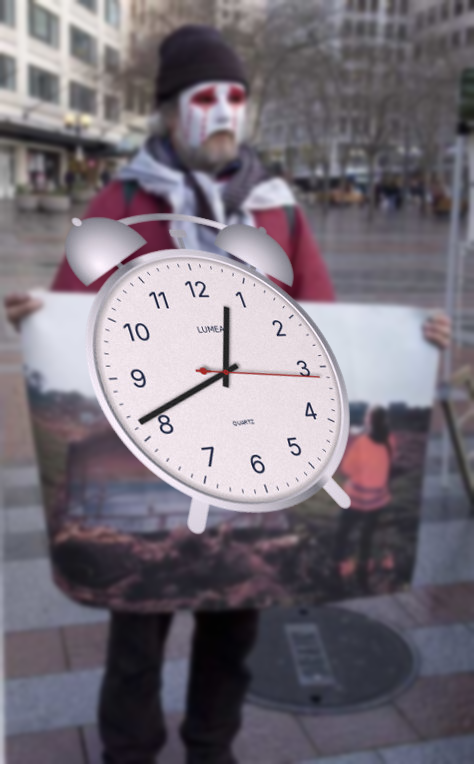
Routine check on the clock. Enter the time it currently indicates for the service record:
12:41:16
